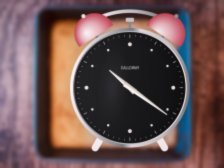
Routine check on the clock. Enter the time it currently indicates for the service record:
10:21
